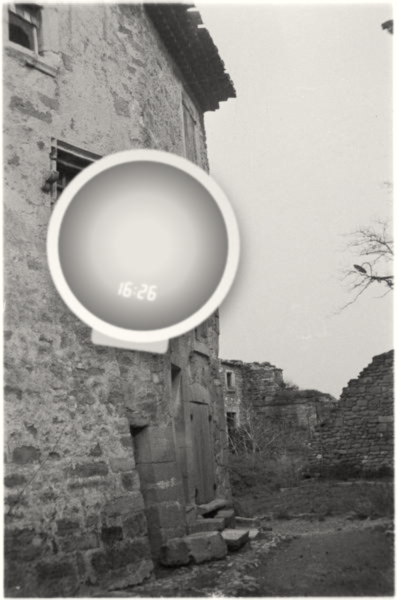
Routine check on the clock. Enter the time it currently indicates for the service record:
16:26
